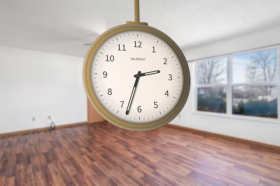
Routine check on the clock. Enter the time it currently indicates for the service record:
2:33
